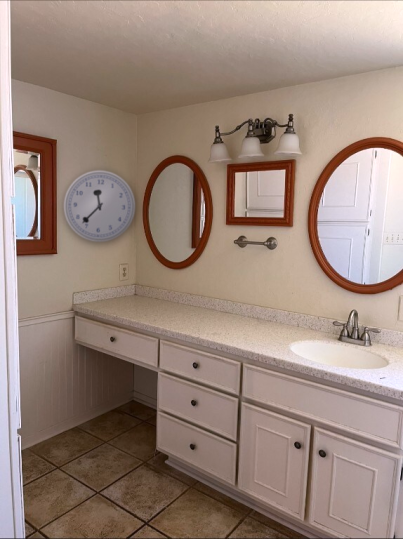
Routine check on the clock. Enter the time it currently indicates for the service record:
11:37
